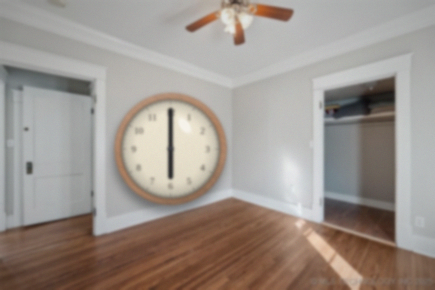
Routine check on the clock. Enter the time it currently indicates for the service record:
6:00
